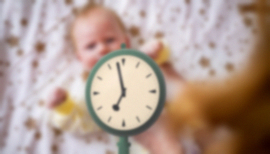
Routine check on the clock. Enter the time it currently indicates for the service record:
6:58
